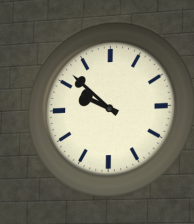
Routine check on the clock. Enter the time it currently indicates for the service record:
9:52
